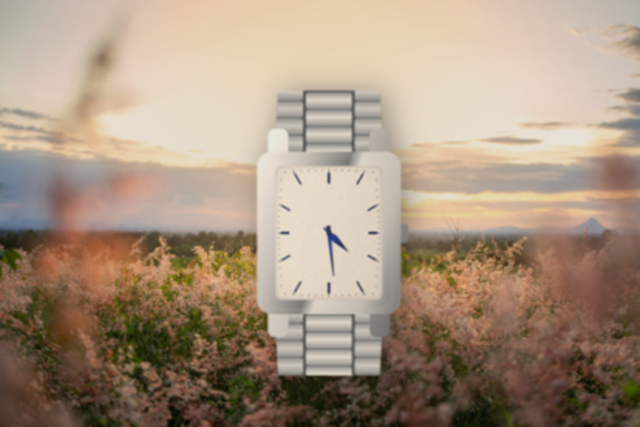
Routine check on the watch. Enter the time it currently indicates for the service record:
4:29
